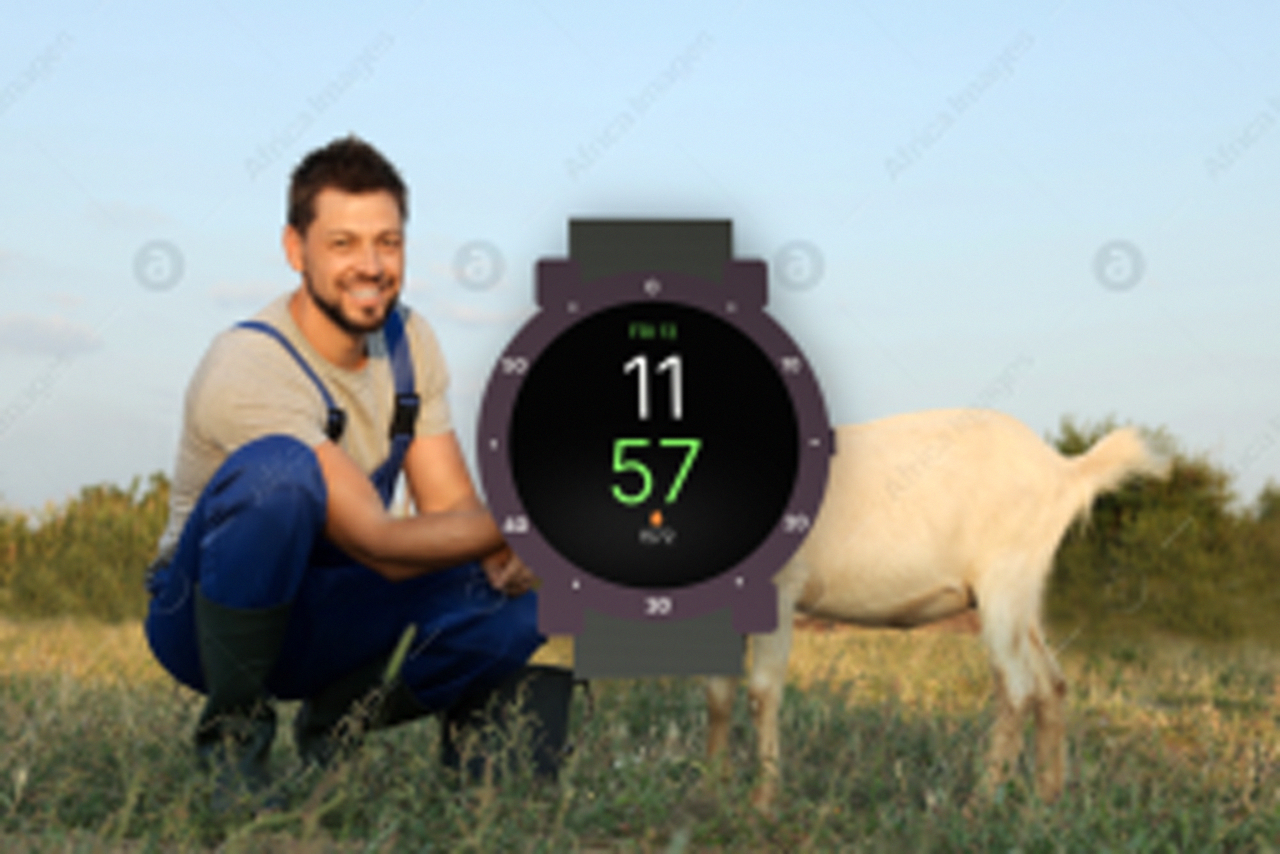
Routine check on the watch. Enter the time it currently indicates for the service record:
11:57
